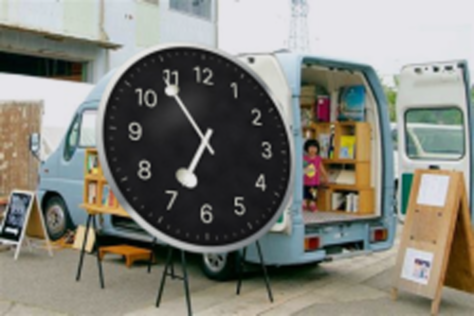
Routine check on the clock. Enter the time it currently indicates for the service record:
6:54
